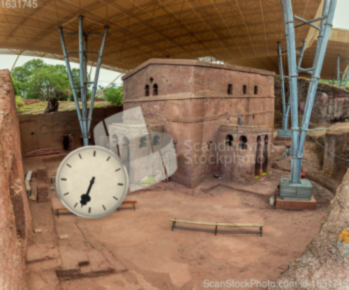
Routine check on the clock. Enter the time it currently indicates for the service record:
6:33
